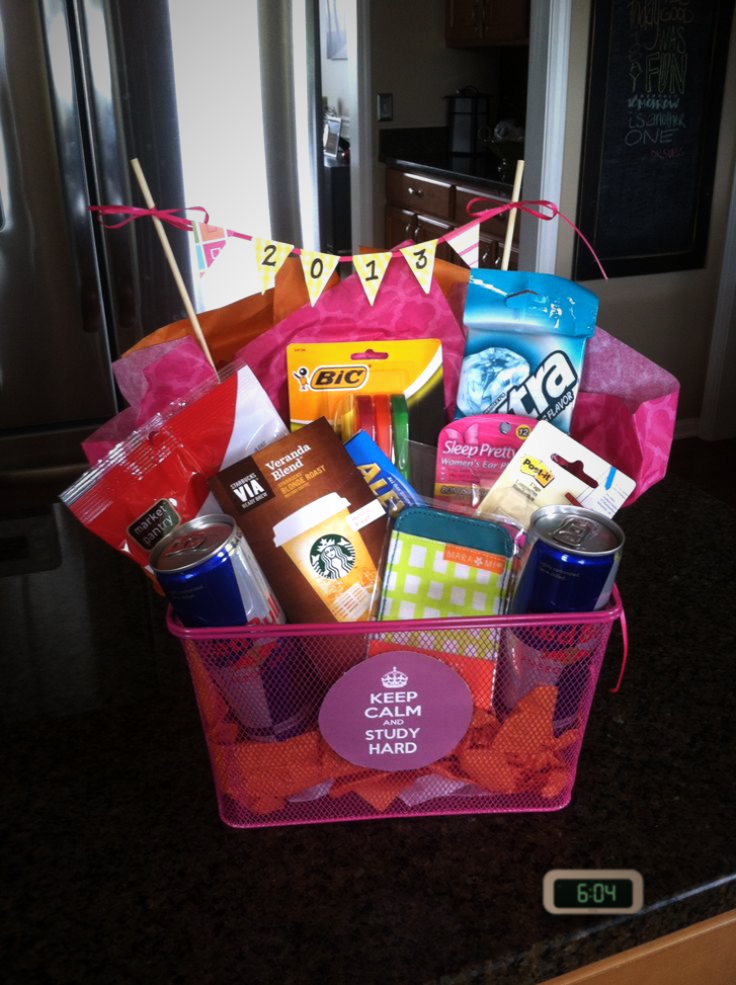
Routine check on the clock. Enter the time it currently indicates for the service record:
6:04
